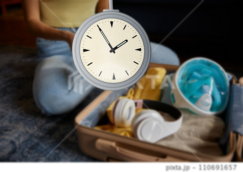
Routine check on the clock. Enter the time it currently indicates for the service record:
1:55
